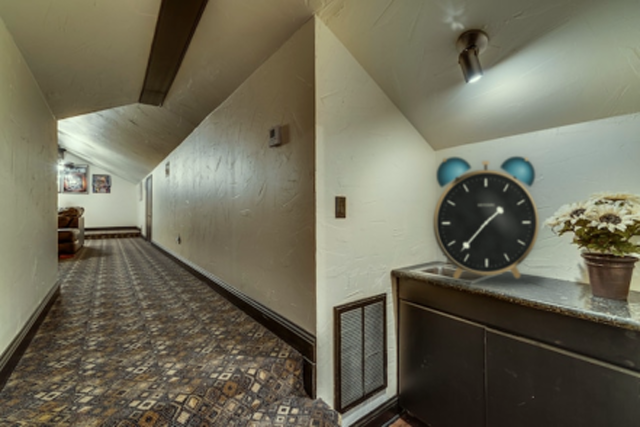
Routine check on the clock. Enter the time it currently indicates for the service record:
1:37
